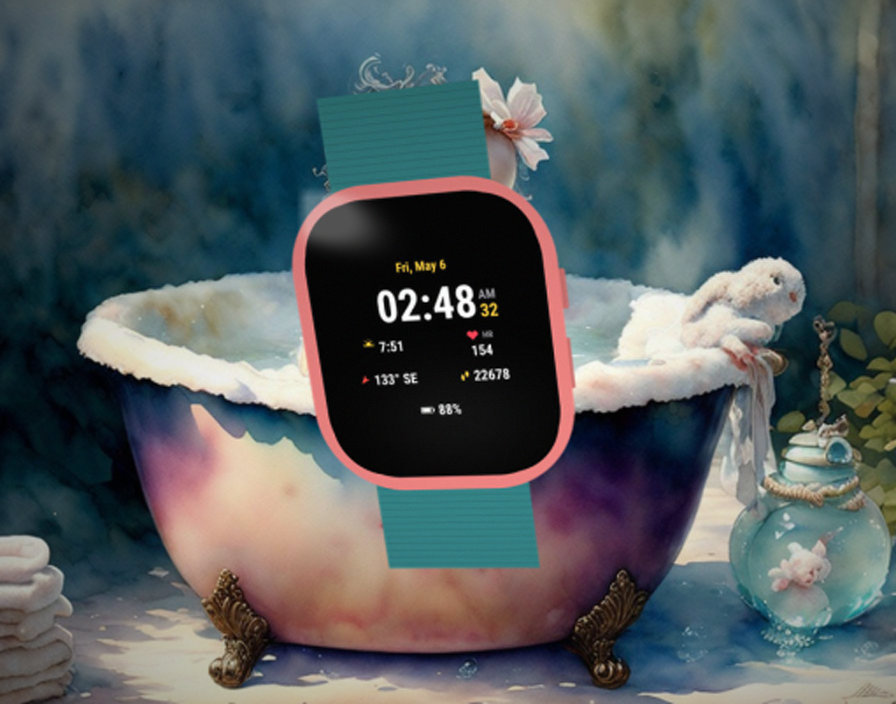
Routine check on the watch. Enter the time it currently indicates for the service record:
2:48:32
